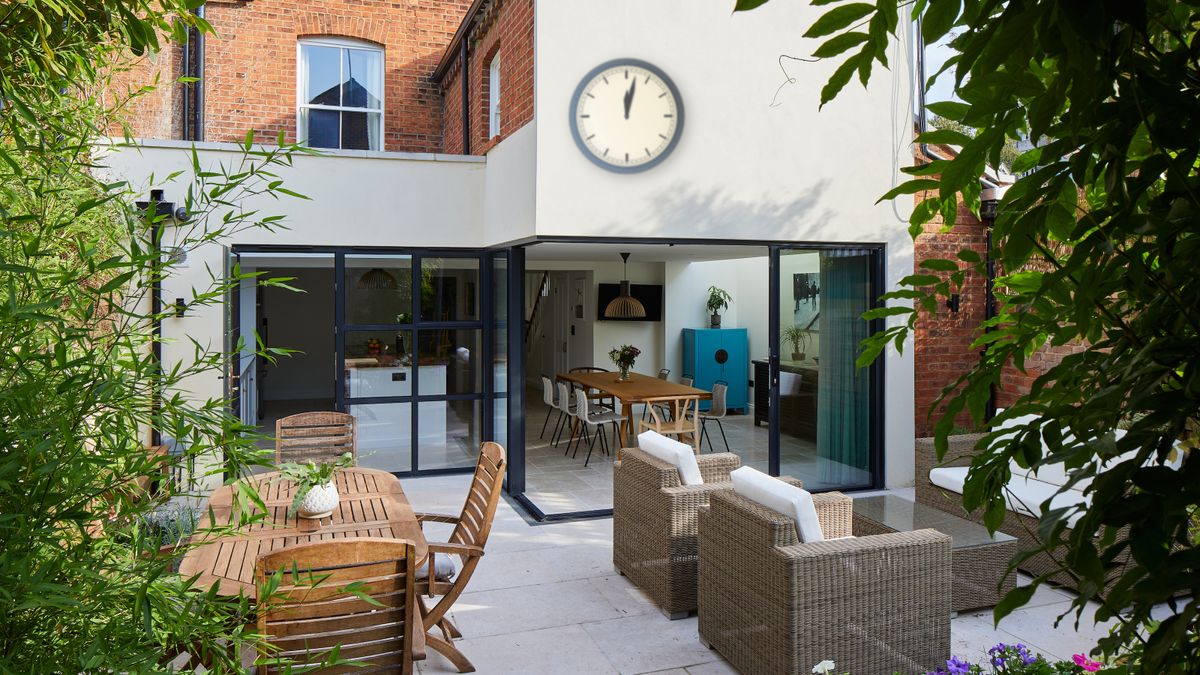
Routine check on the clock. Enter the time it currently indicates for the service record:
12:02
